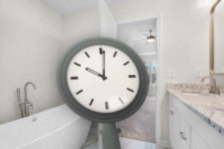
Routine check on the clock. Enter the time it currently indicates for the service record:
10:01
